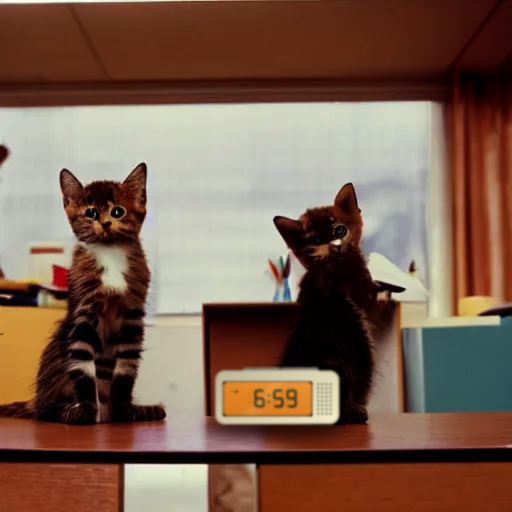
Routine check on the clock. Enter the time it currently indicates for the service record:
6:59
